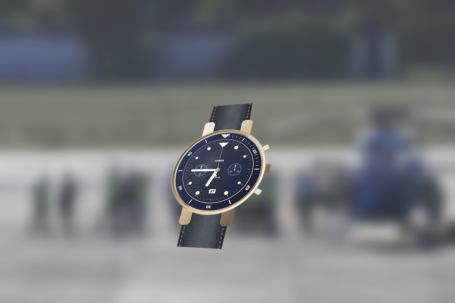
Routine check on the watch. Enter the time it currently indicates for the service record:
6:45
